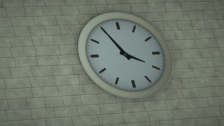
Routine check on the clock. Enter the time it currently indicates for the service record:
3:55
